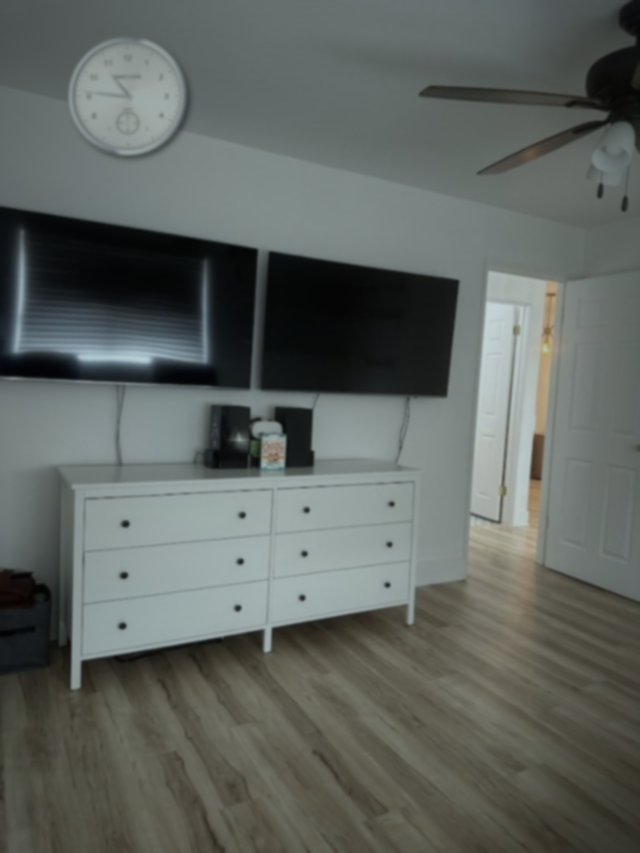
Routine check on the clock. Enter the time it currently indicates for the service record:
10:46
